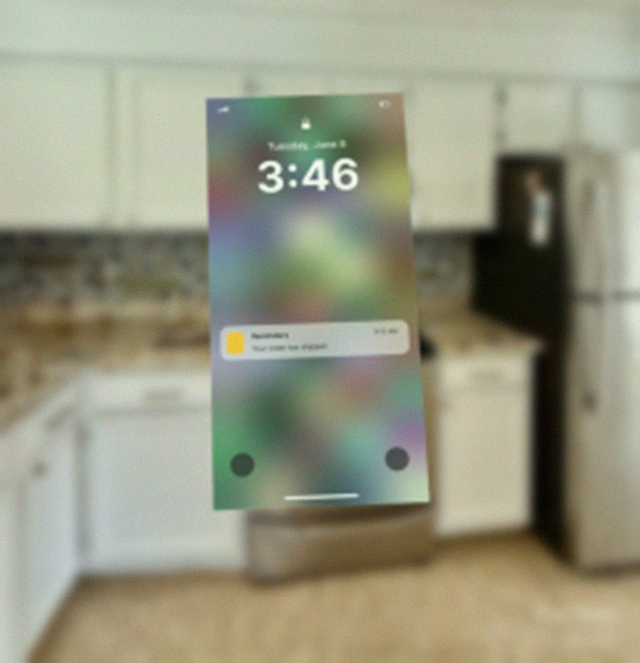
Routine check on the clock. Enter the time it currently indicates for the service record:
3:46
